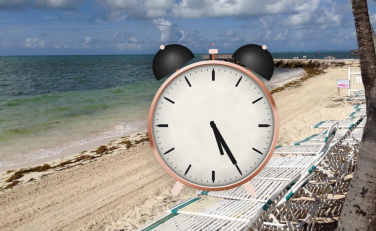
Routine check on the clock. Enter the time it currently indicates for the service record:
5:25
